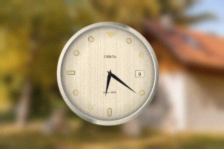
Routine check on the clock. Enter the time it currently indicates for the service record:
6:21
